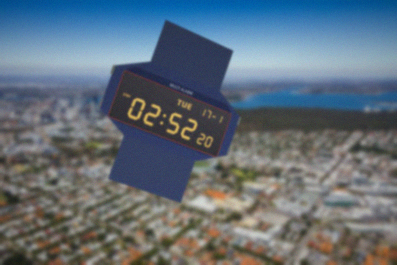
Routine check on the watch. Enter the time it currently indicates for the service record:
2:52:20
